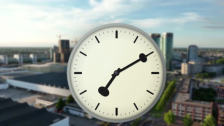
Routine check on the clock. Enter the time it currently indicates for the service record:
7:10
